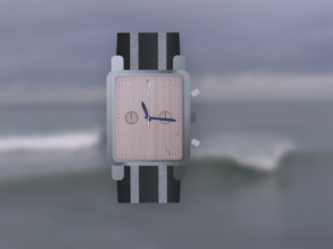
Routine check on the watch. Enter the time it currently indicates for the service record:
11:16
